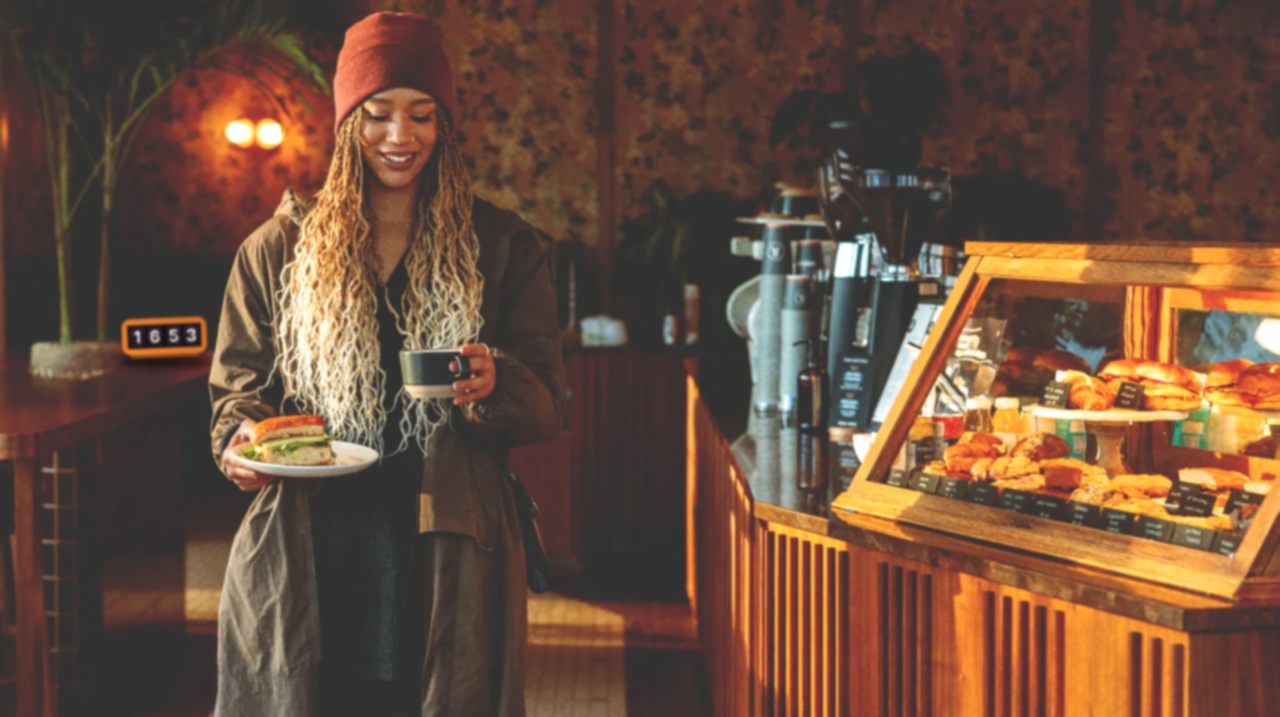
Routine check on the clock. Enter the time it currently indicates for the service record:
16:53
